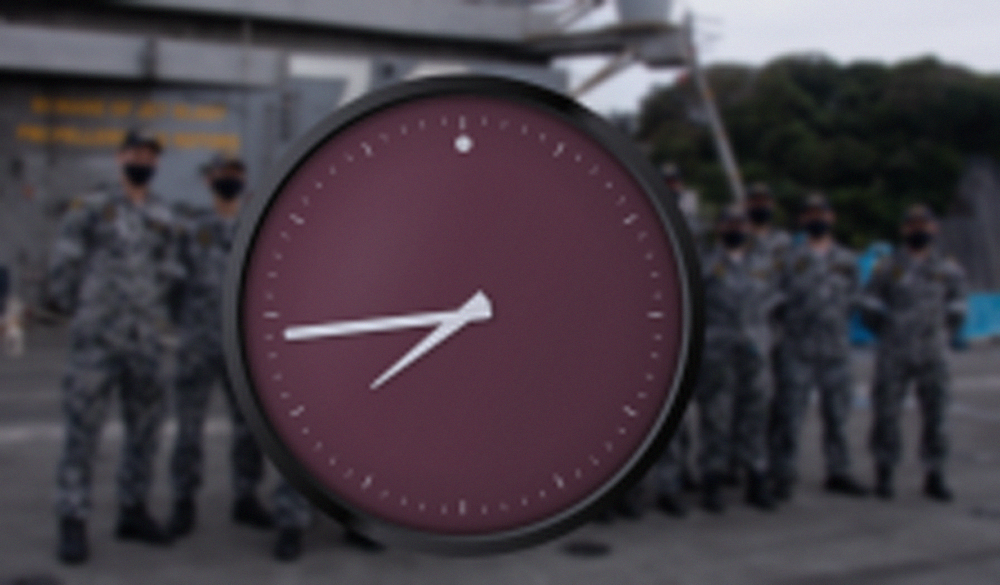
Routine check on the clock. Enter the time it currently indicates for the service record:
7:44
